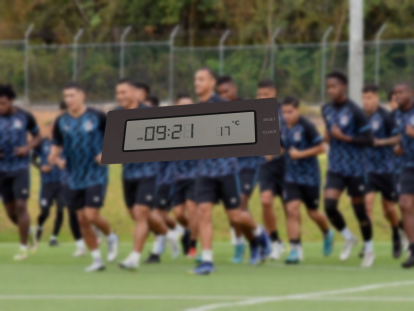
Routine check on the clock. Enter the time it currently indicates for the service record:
9:21
